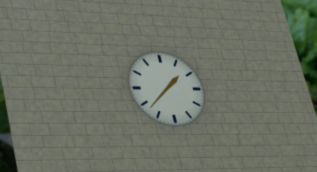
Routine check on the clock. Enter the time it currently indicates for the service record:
1:38
